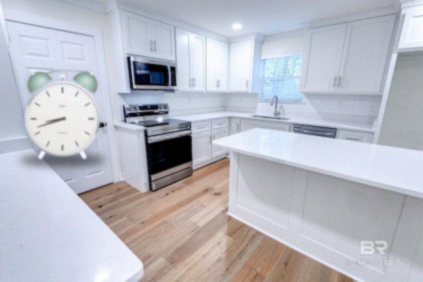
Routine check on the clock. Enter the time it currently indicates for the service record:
8:42
